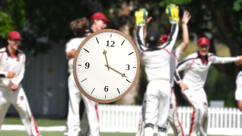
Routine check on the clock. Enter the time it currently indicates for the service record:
11:19
